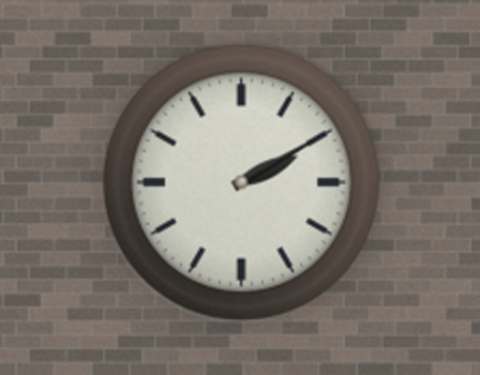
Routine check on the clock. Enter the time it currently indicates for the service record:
2:10
